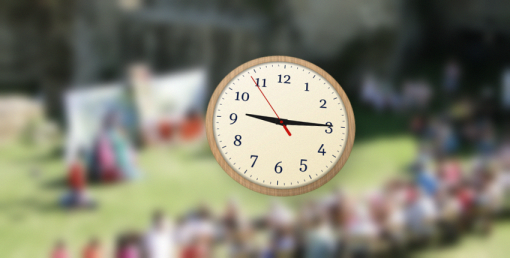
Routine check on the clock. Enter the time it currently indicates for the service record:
9:14:54
